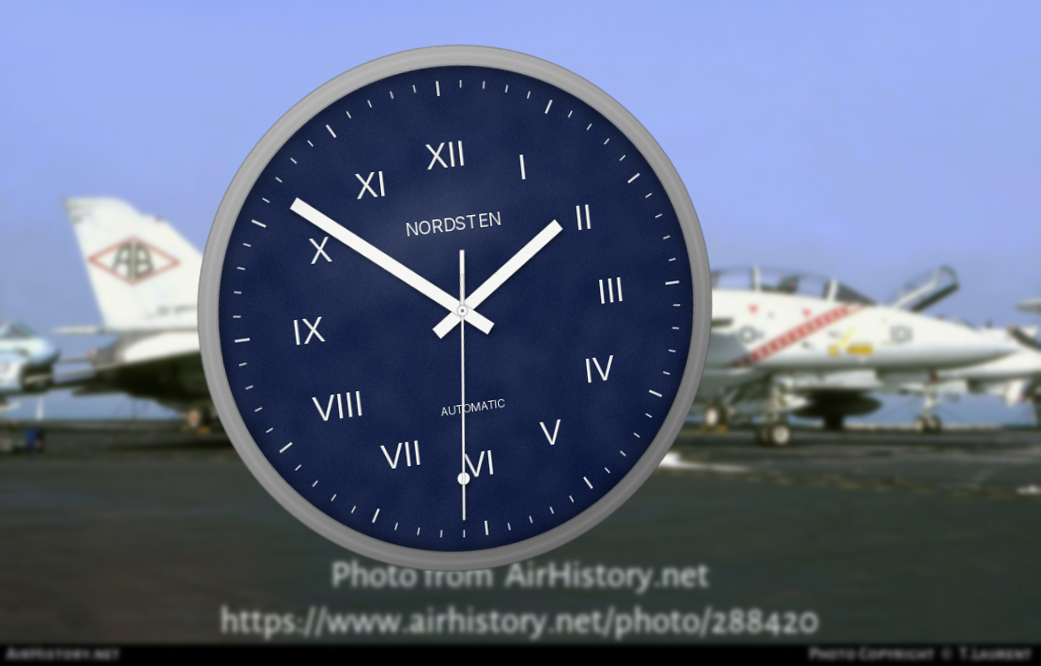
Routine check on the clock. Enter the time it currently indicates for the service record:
1:51:31
